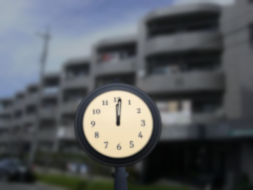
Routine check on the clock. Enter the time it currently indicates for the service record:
12:01
